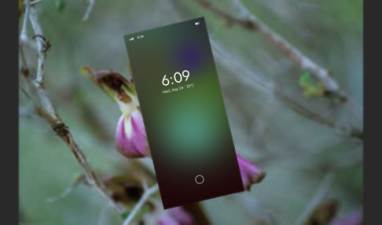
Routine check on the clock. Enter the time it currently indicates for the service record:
6:09
